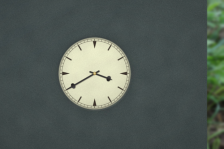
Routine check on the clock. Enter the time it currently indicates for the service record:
3:40
